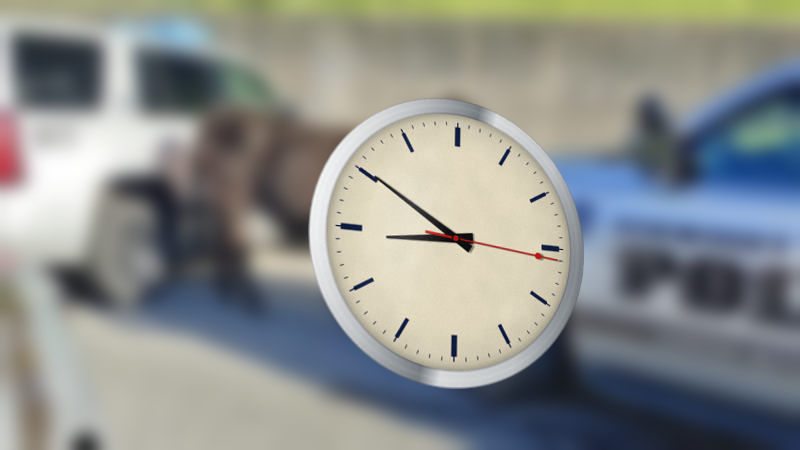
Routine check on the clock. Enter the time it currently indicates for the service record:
8:50:16
